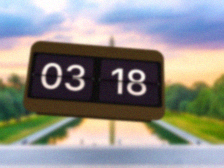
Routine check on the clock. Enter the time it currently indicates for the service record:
3:18
